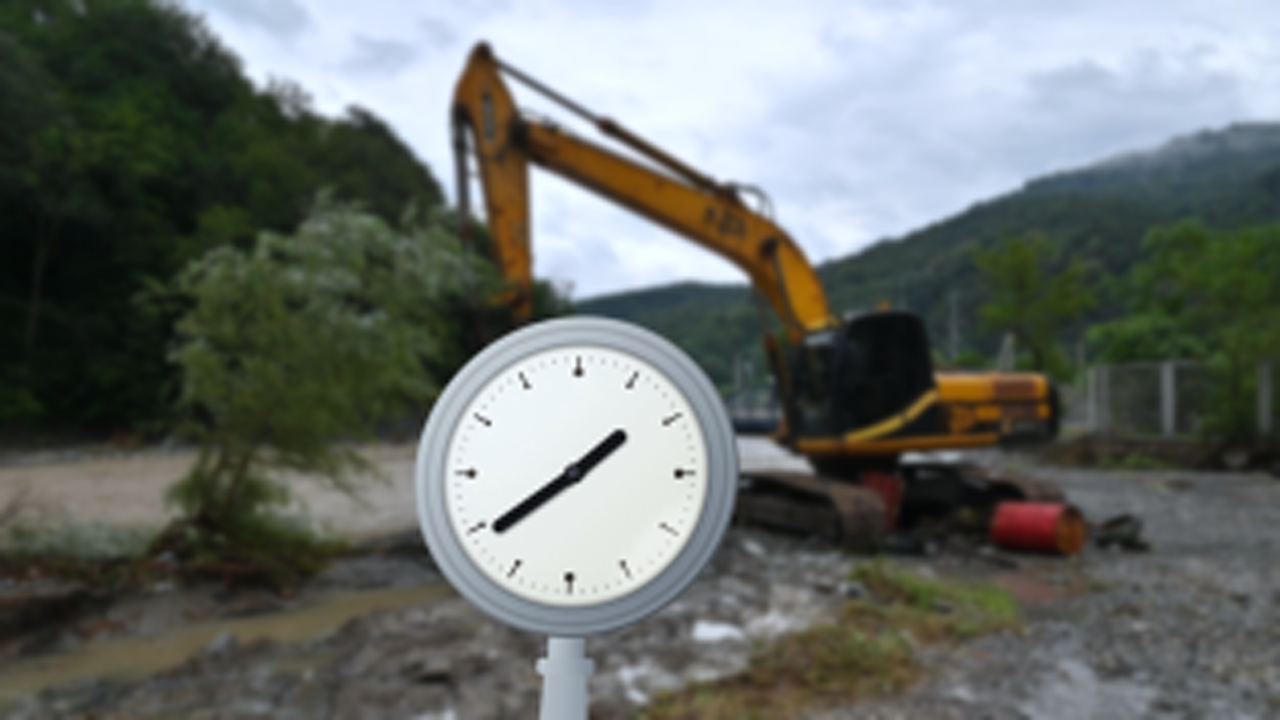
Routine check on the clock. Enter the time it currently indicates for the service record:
1:39
